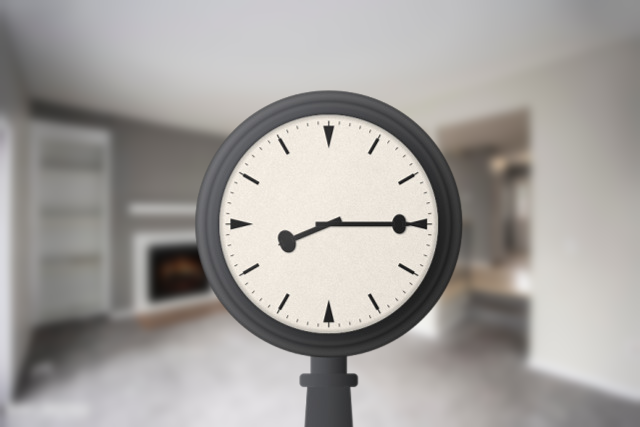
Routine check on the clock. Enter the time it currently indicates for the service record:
8:15
